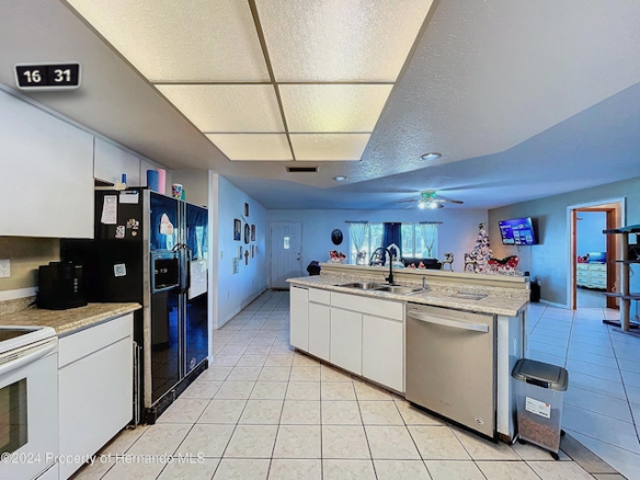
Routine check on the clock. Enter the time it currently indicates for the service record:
16:31
